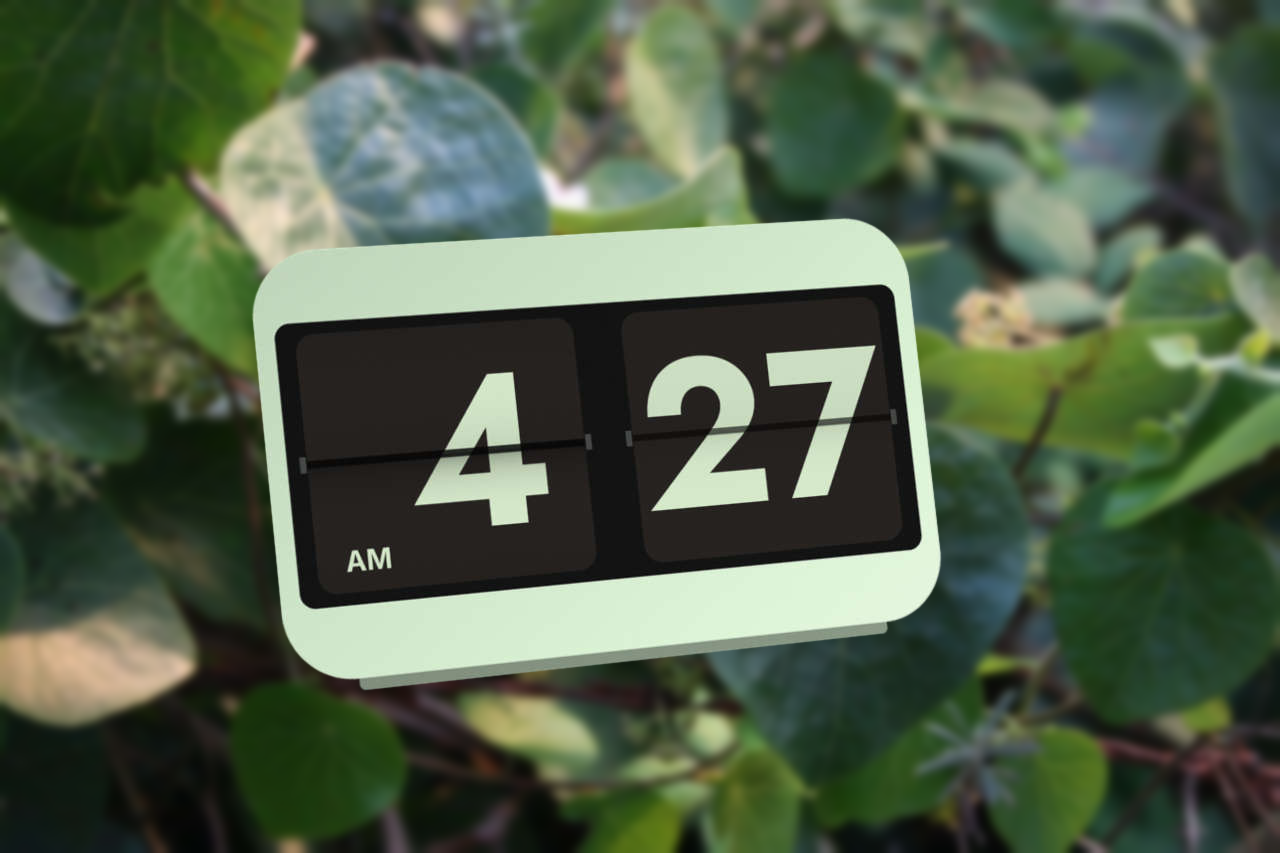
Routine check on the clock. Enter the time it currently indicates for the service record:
4:27
